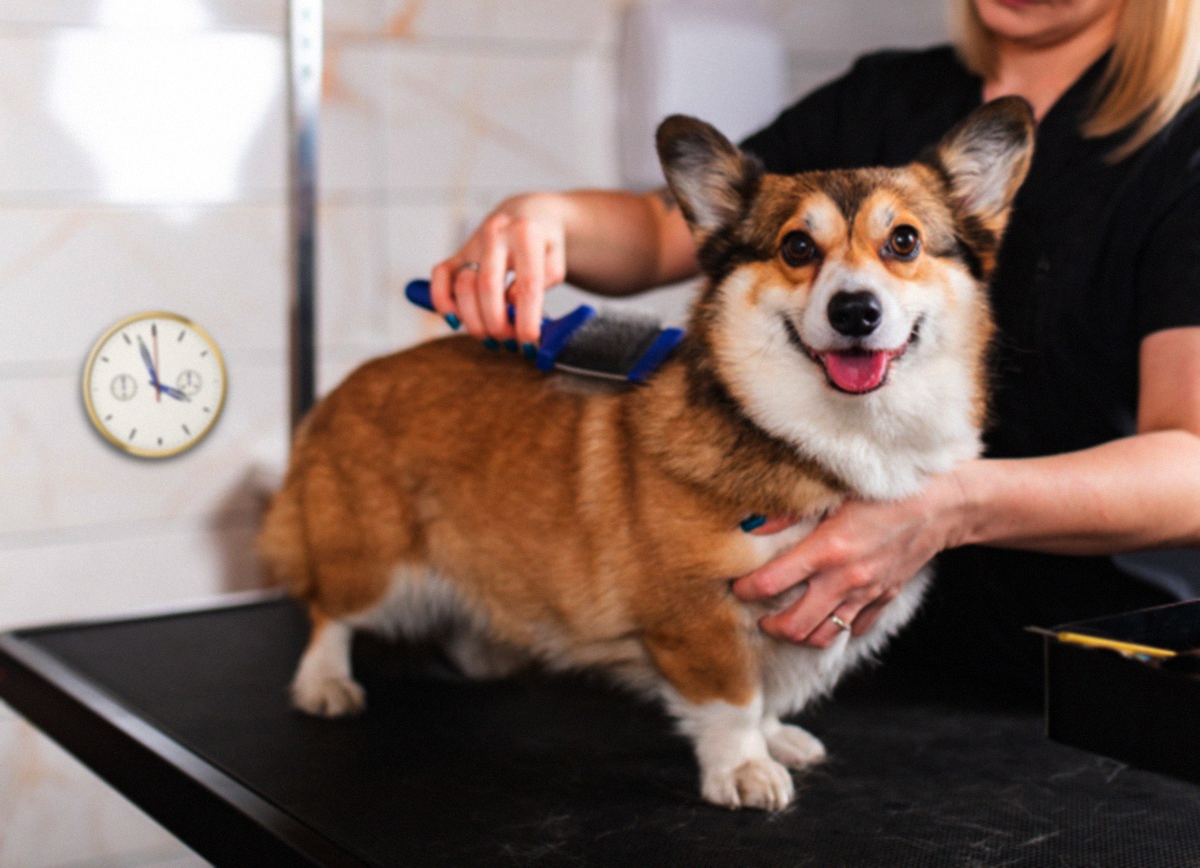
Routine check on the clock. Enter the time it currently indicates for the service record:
3:57
